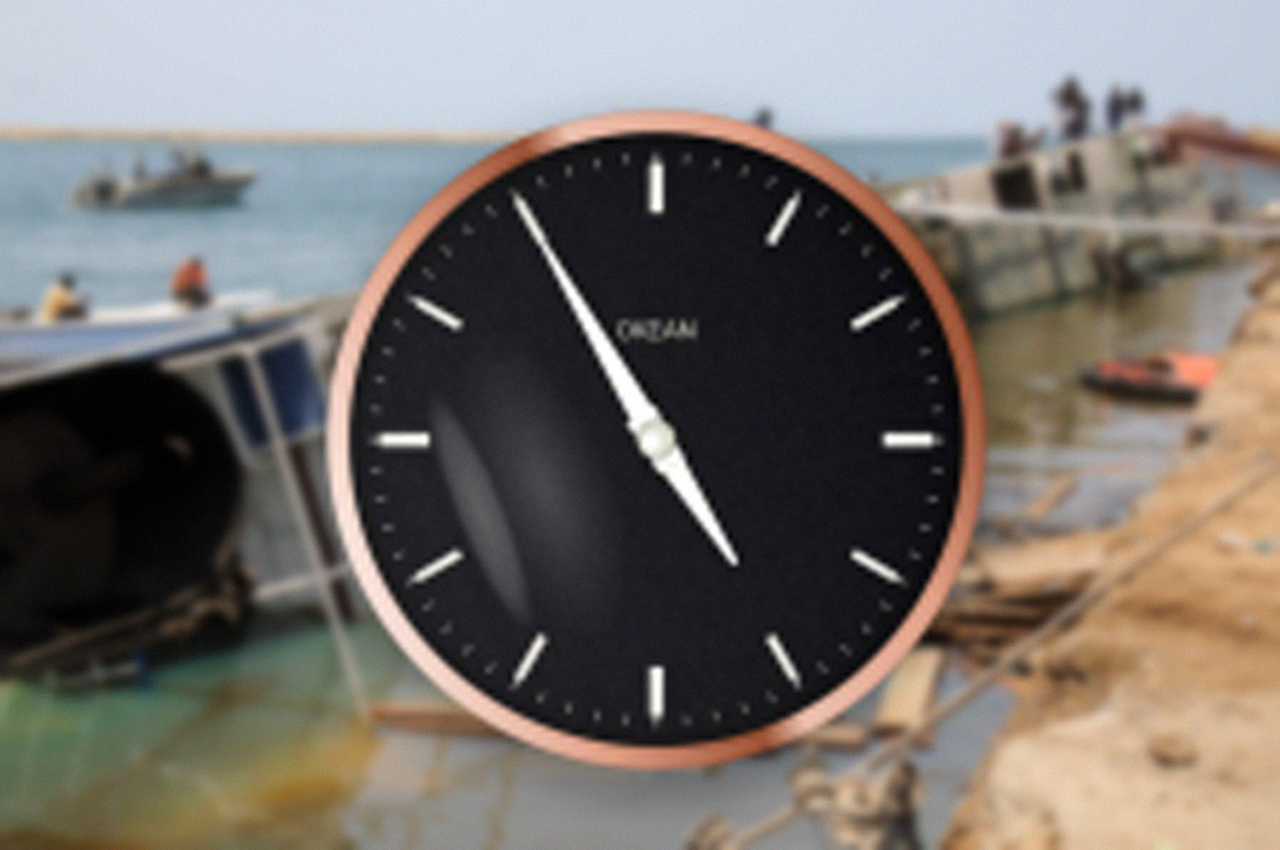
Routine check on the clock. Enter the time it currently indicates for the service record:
4:55
